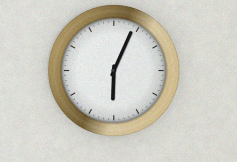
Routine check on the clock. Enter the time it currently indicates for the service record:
6:04
